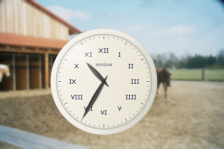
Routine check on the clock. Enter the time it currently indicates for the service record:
10:35
